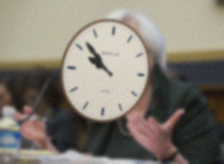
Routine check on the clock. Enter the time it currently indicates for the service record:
9:52
